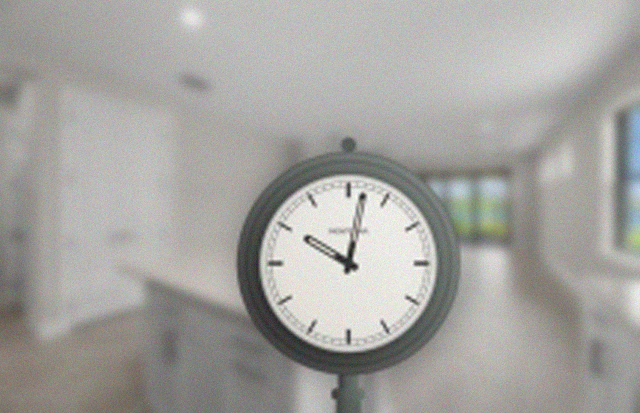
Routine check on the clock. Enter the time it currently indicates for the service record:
10:02
